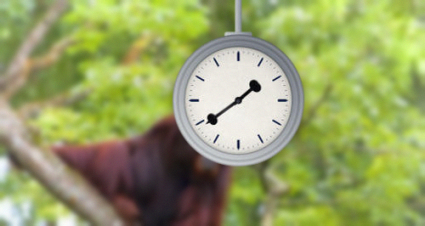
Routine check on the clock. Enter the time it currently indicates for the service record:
1:39
